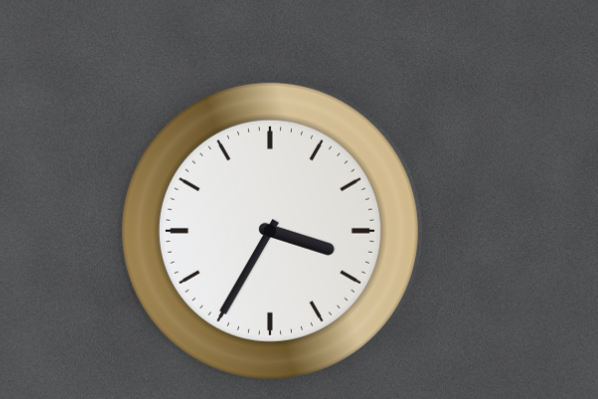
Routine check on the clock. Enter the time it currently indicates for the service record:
3:35
